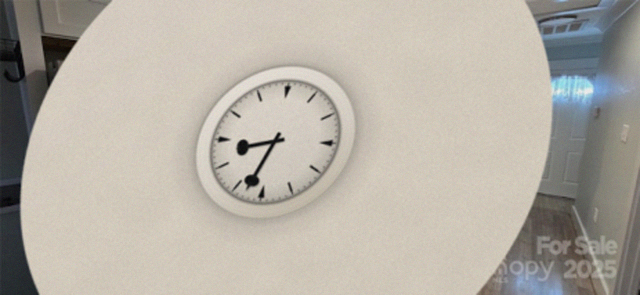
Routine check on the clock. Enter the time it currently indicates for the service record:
8:33
